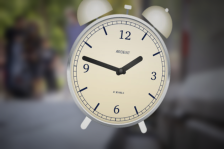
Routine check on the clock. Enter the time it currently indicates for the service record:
1:47
